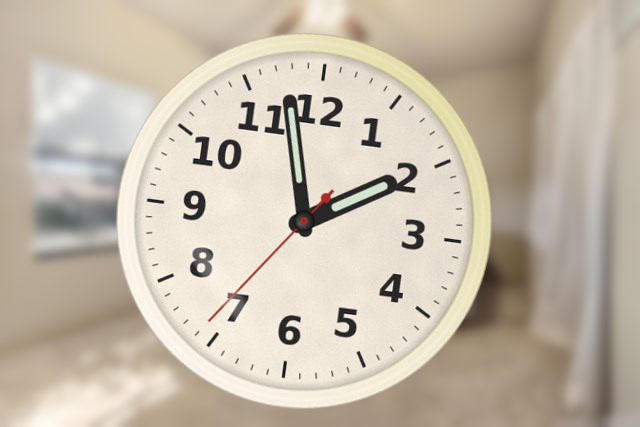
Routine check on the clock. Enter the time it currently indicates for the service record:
1:57:36
